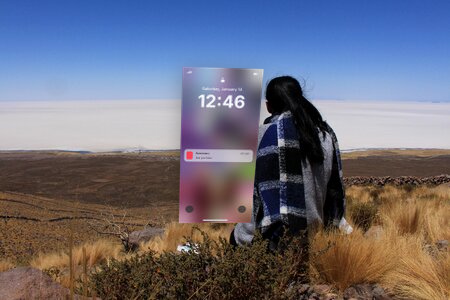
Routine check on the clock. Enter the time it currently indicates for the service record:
12:46
